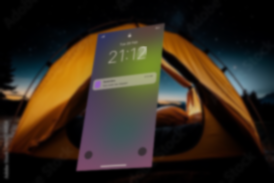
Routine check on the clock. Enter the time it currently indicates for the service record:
21:12
